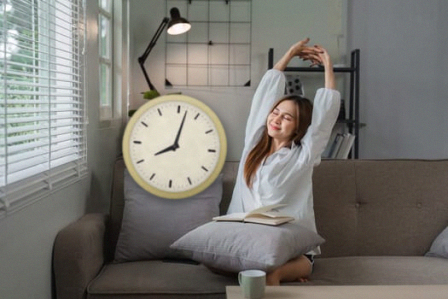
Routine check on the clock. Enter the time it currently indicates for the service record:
8:02
